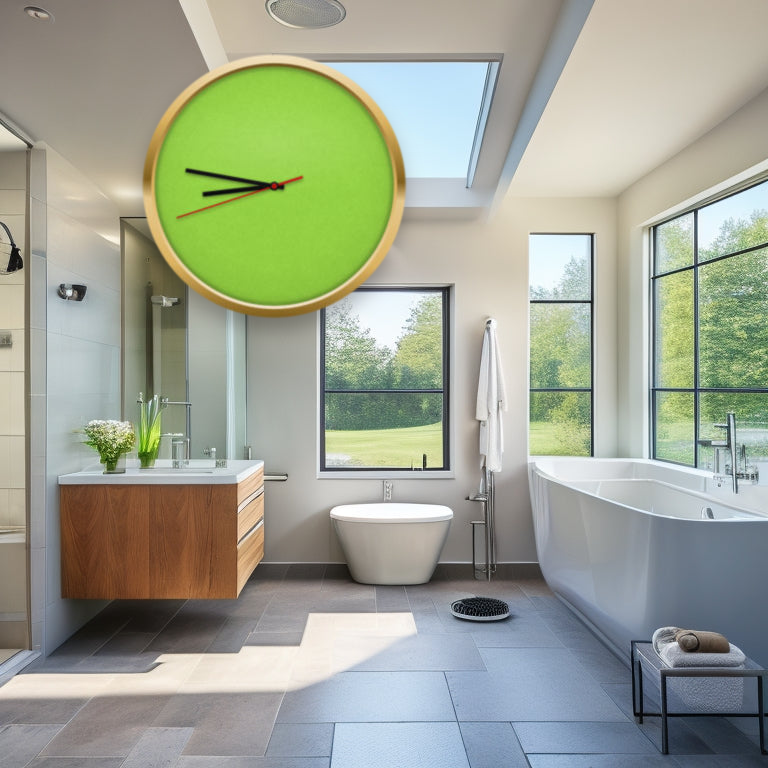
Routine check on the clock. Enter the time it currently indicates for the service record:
8:46:42
